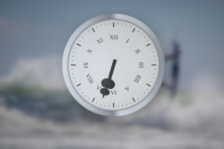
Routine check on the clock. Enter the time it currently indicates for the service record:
6:33
